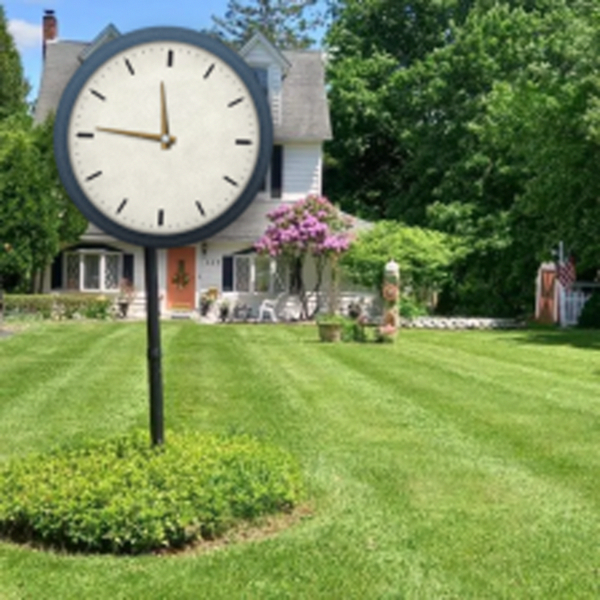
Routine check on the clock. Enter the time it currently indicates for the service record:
11:46
